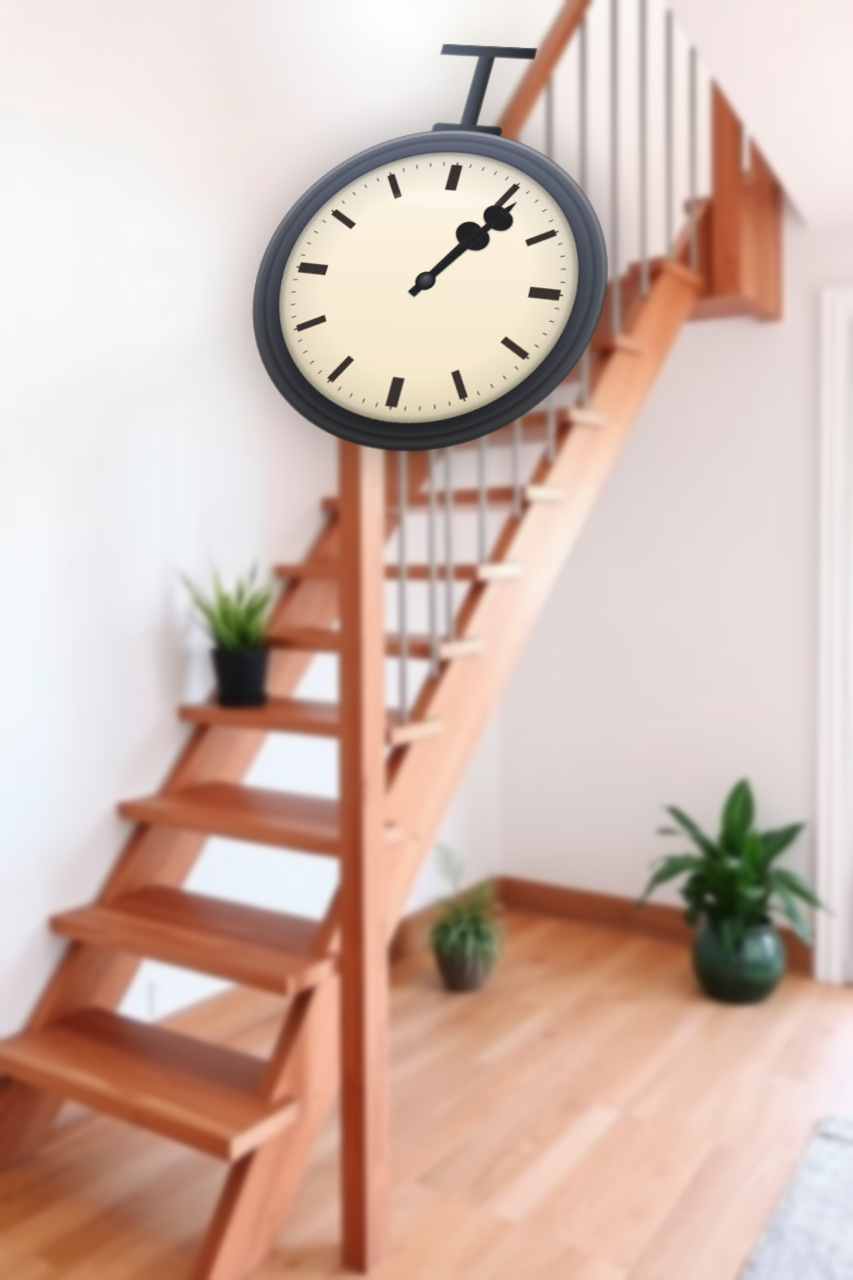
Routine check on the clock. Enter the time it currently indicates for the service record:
1:06
